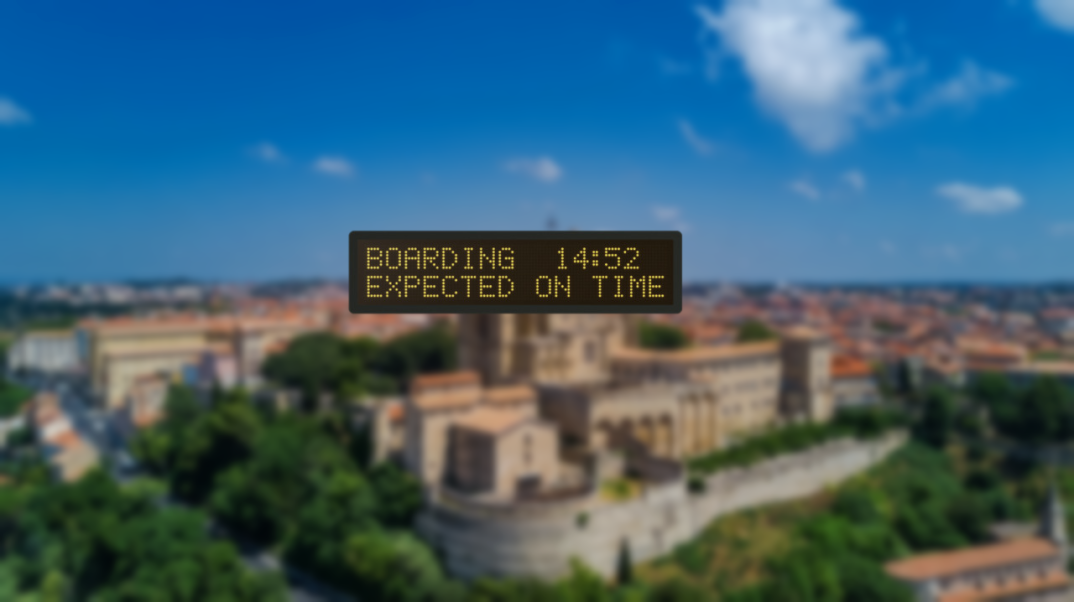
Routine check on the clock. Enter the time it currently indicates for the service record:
14:52
